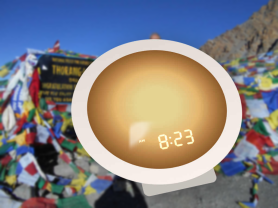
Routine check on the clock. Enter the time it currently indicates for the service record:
8:23
